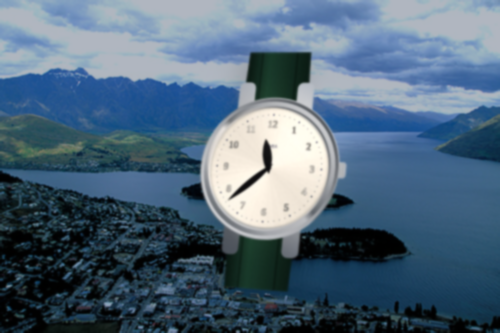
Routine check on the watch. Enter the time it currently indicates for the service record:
11:38
